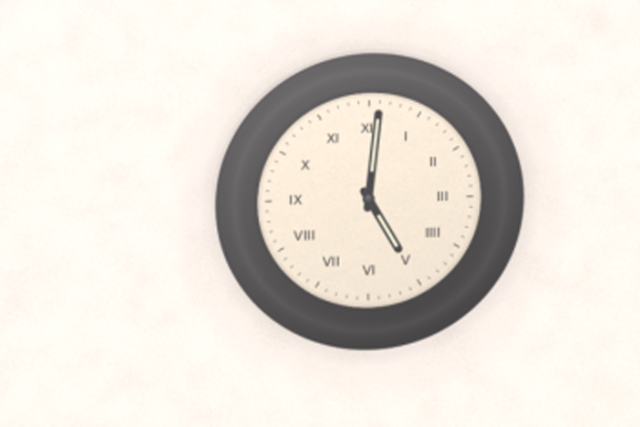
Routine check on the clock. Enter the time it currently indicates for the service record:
5:01
